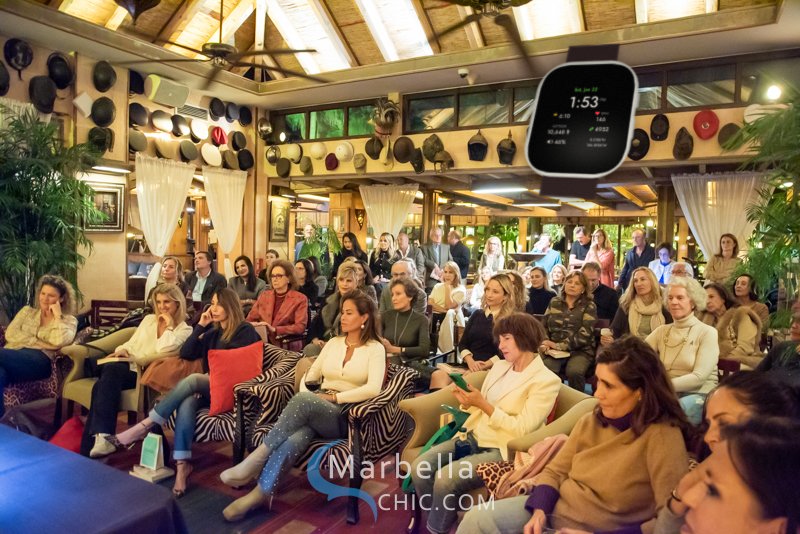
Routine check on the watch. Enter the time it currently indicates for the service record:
1:53
